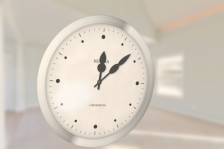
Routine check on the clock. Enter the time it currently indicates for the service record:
12:08
